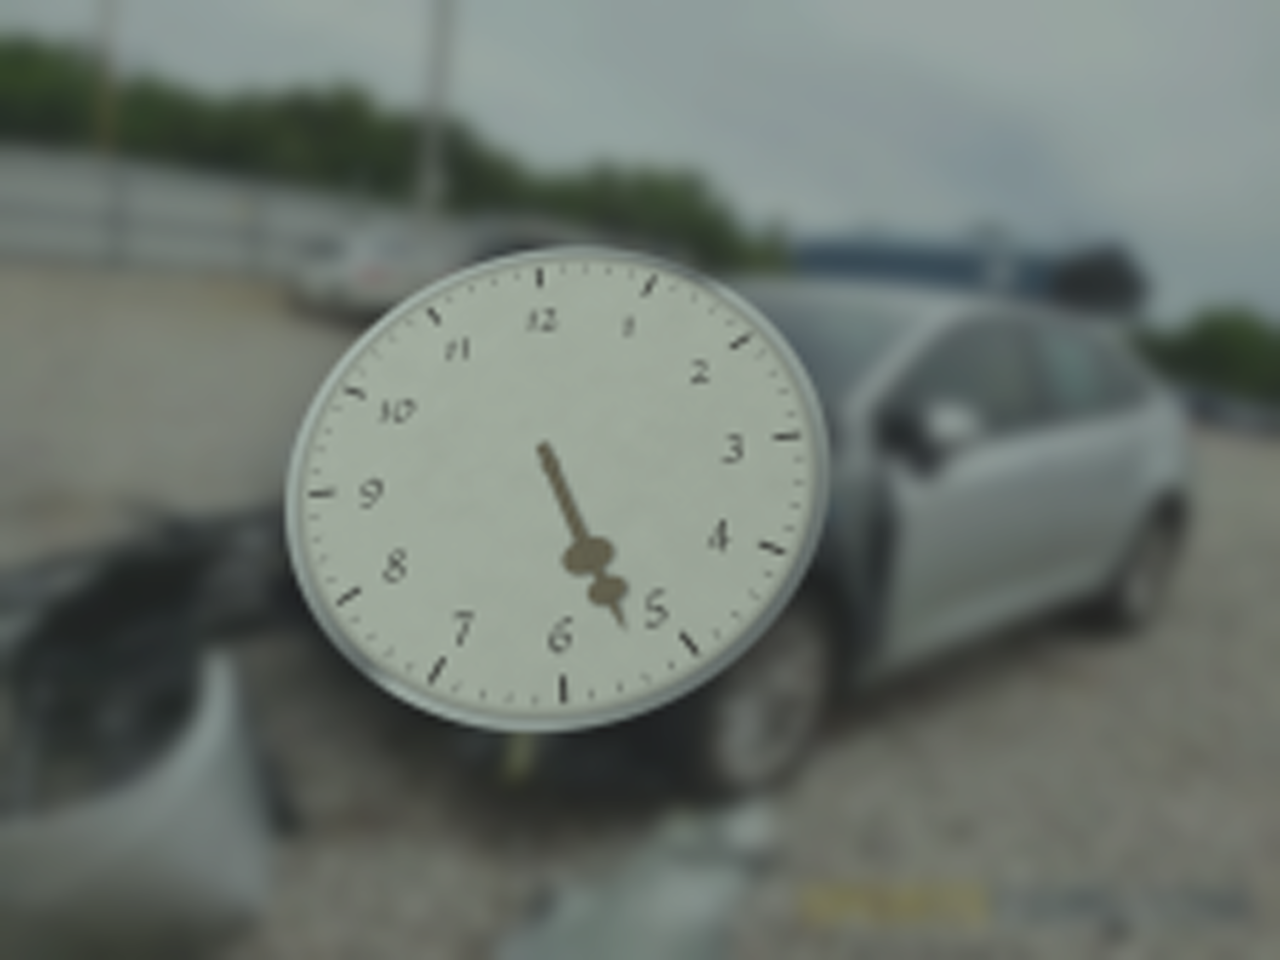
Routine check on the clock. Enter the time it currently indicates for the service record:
5:27
